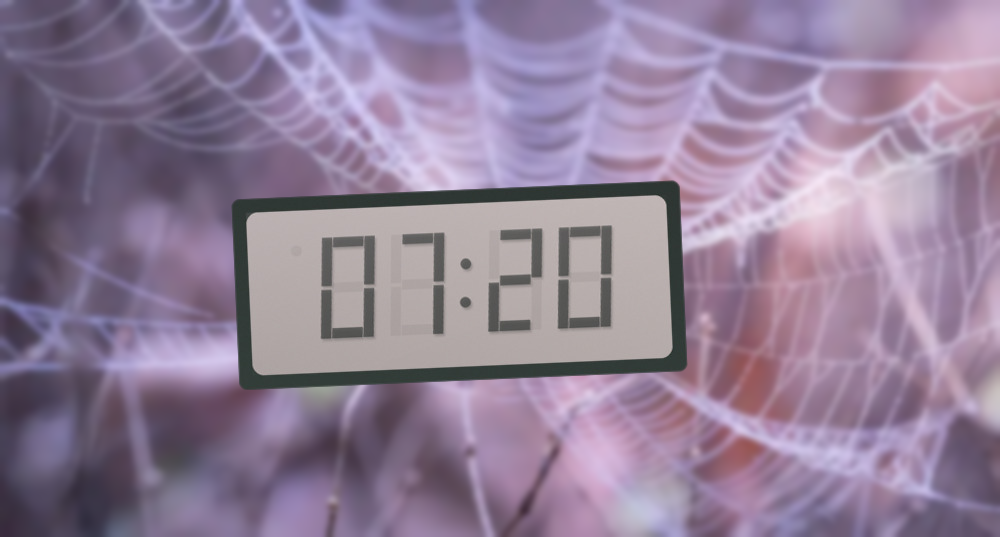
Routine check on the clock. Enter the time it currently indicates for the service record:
7:20
